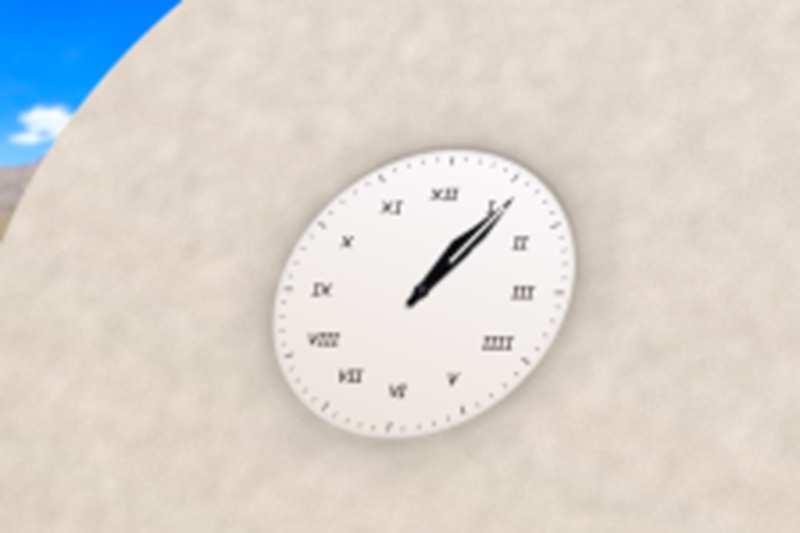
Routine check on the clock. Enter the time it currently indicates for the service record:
1:06
